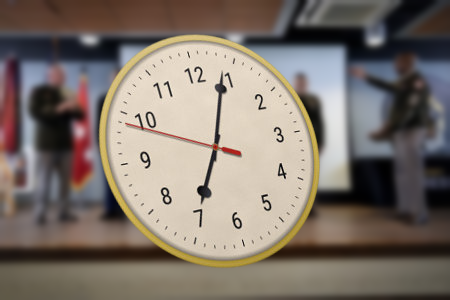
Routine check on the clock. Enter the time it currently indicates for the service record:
7:03:49
